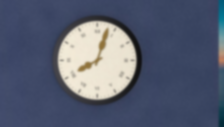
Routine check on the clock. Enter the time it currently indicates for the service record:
8:03
